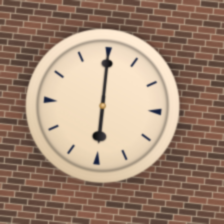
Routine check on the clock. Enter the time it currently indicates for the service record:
6:00
